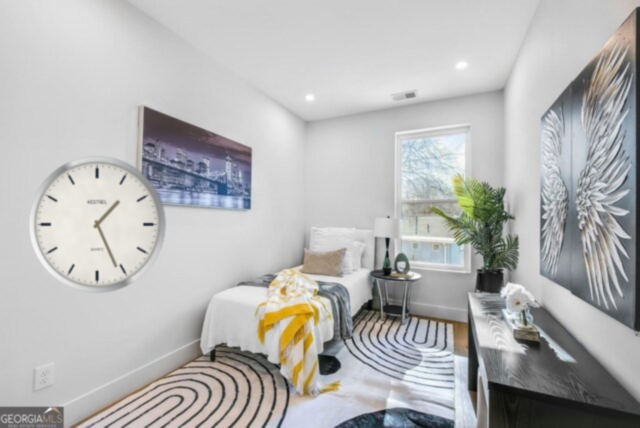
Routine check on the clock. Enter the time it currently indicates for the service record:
1:26
